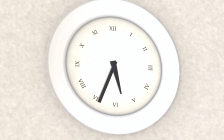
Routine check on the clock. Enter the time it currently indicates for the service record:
5:34
